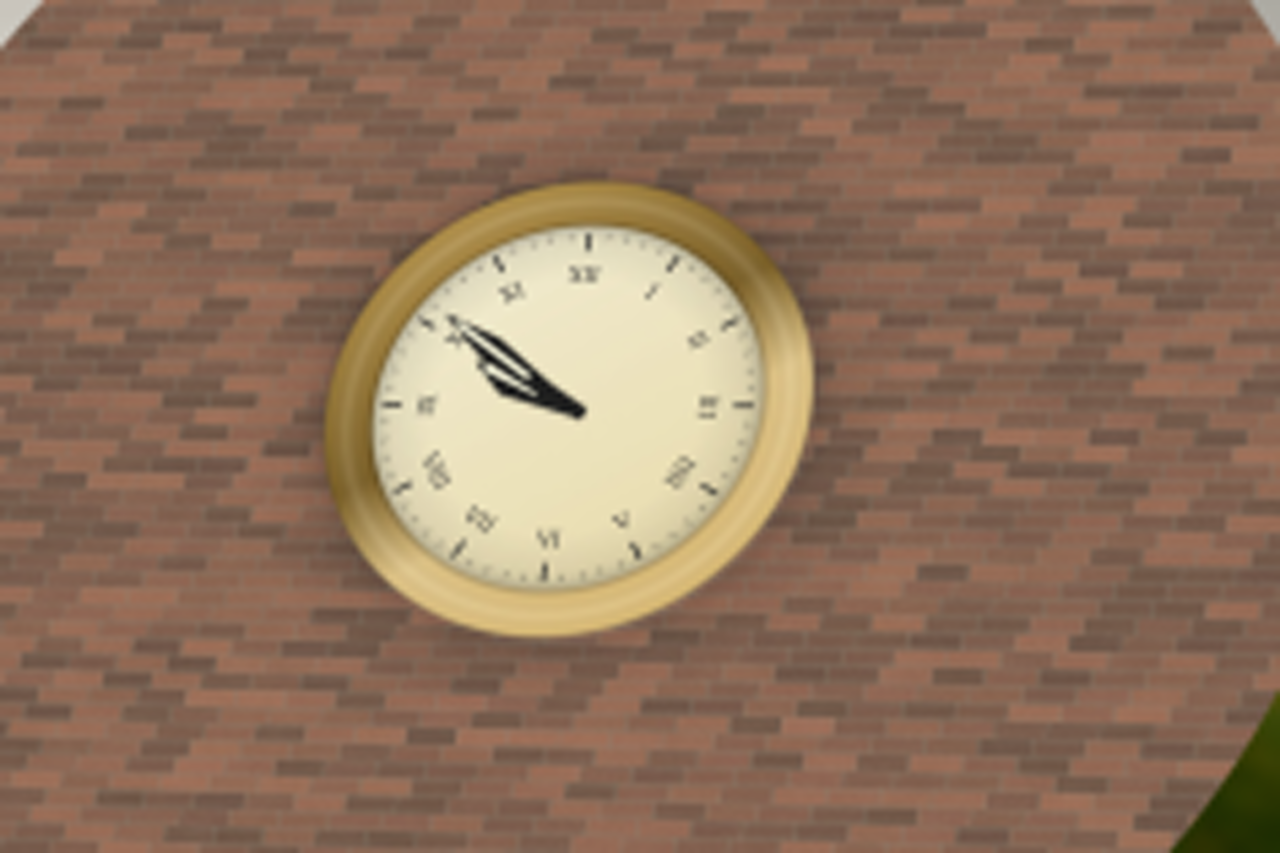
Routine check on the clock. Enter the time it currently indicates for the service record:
9:51
